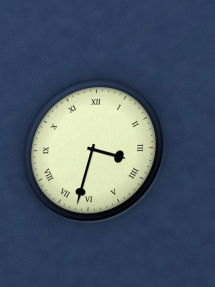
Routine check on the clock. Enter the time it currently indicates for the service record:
3:32
